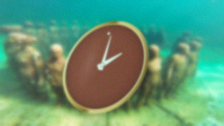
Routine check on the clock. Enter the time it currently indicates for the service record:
2:01
